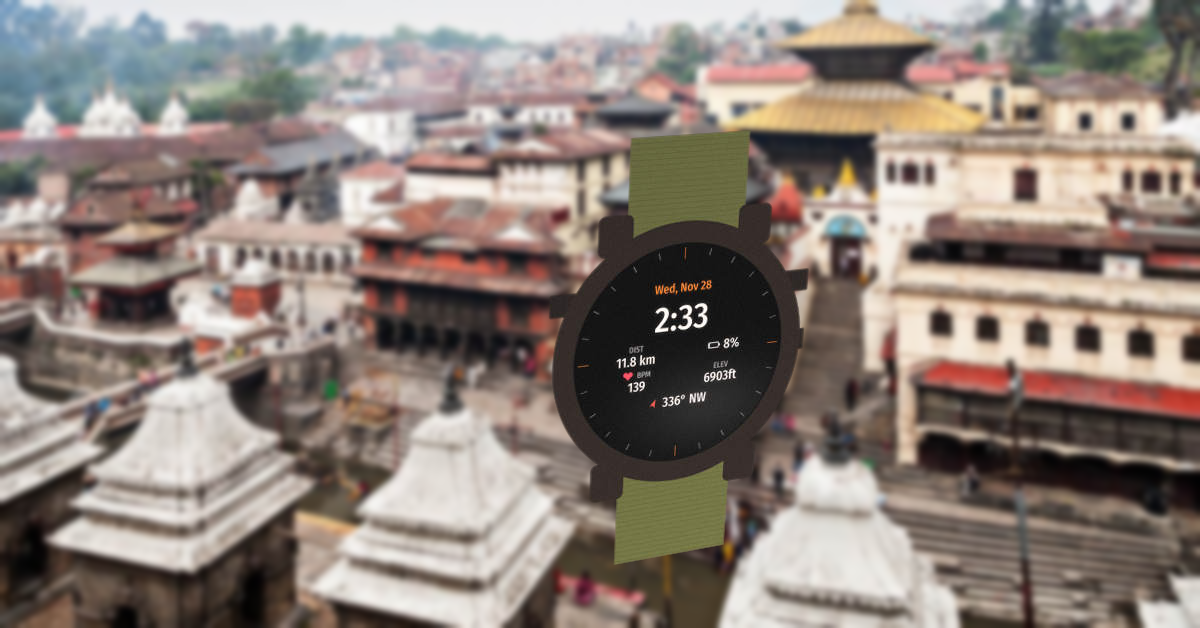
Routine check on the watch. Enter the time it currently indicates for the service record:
2:33
